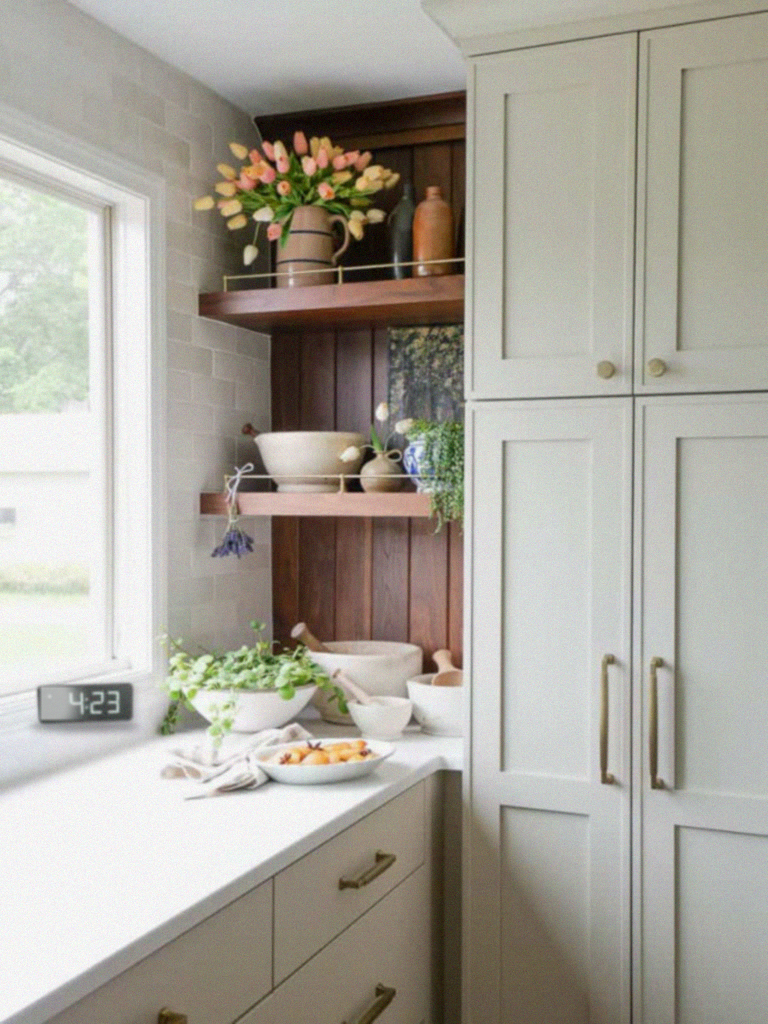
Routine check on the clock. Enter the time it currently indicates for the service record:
4:23
